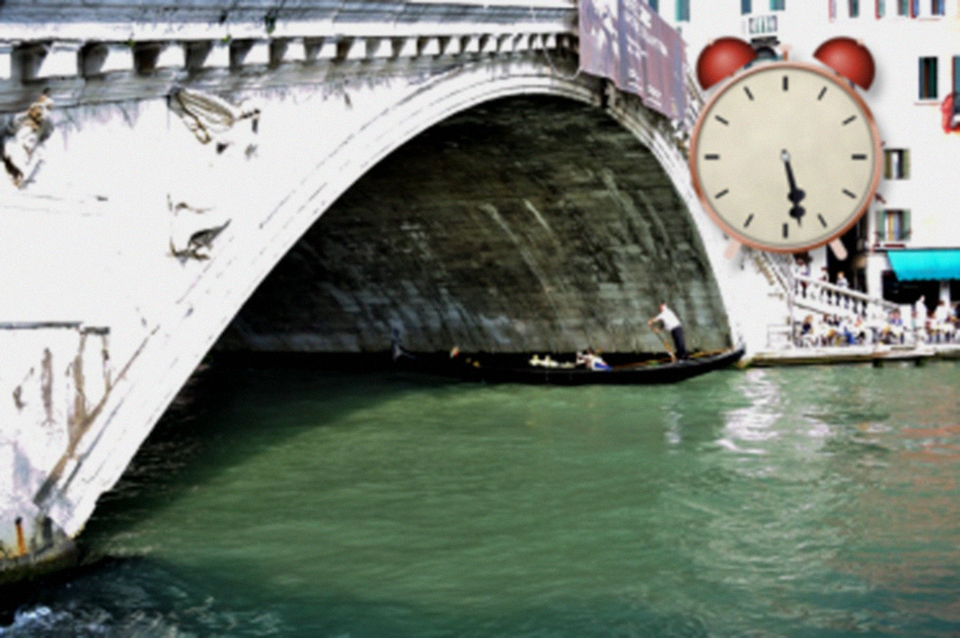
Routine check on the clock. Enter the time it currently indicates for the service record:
5:28
